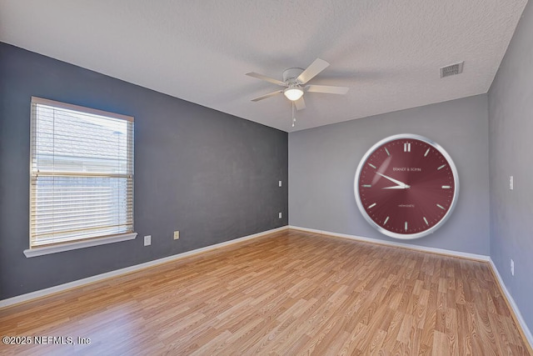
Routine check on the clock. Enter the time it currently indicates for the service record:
8:49
